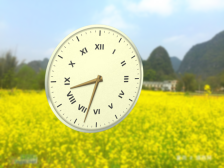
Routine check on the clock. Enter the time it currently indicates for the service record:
8:33
